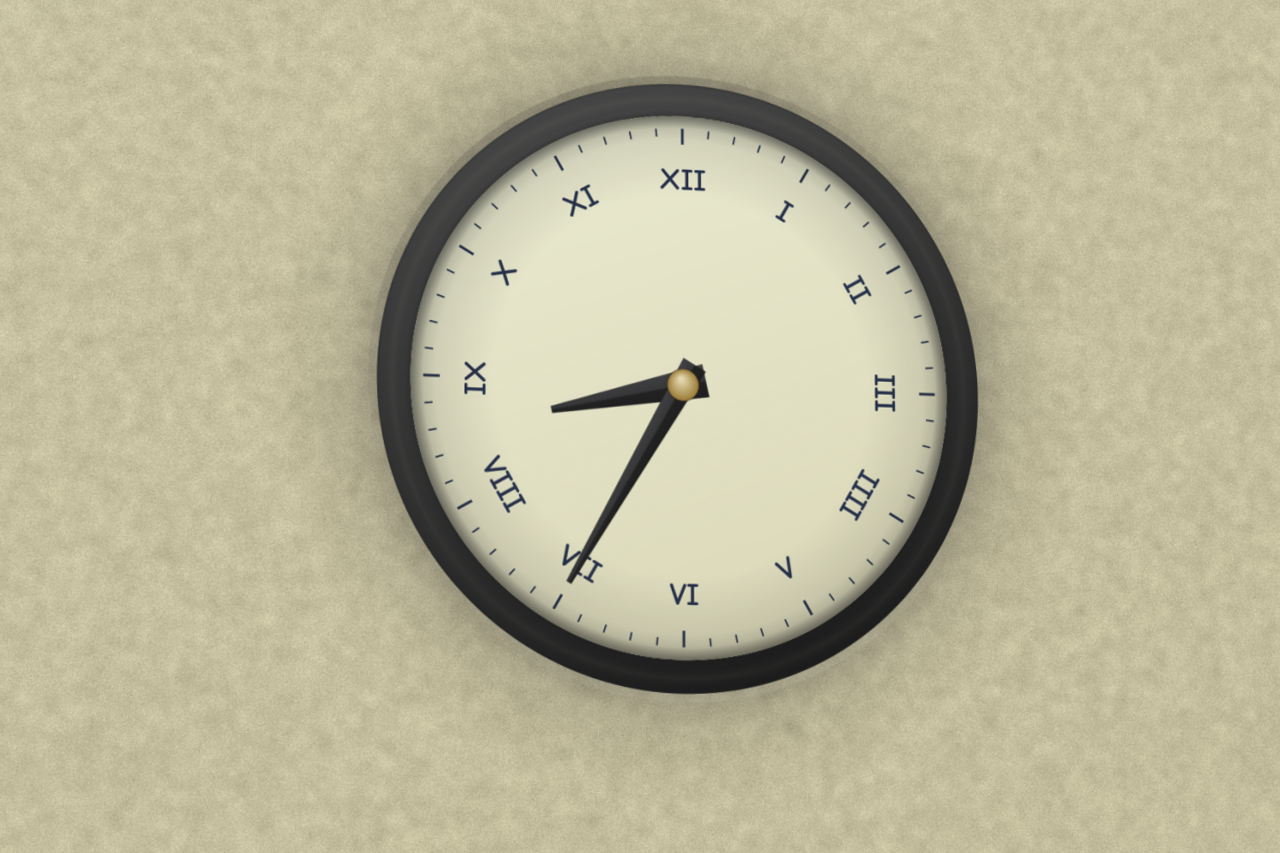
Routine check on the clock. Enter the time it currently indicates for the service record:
8:35
